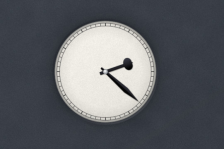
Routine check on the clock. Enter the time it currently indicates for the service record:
2:22
